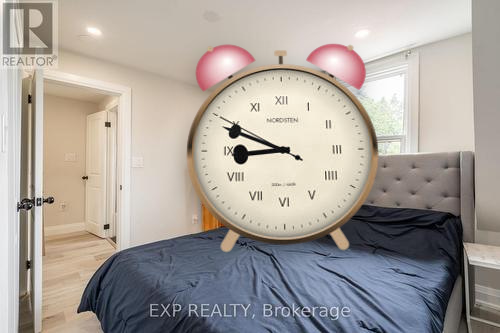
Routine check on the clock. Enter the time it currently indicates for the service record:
8:48:50
